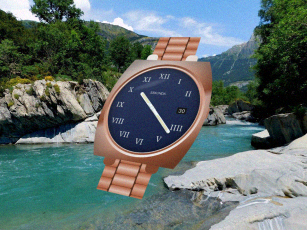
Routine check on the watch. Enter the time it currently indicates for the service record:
10:22
